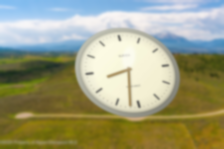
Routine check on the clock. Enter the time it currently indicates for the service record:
8:32
